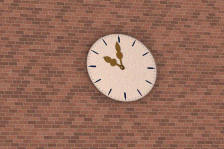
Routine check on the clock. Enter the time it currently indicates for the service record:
9:59
